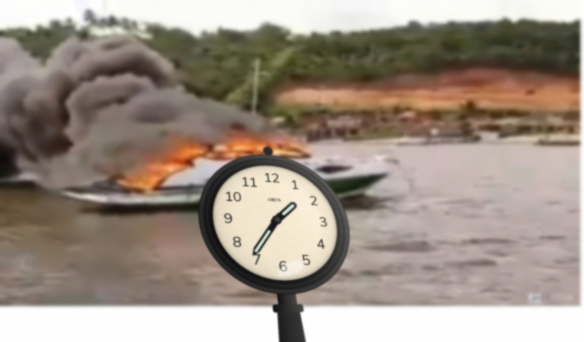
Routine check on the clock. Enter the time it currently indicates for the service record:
1:36
